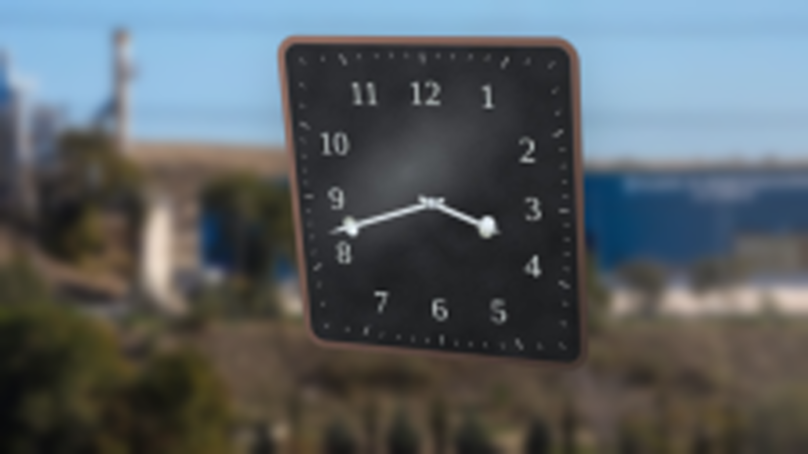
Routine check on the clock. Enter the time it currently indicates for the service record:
3:42
